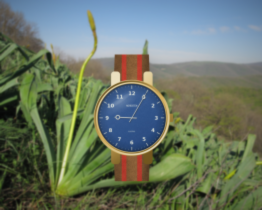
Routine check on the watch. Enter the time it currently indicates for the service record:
9:05
